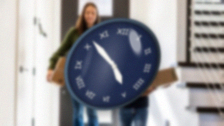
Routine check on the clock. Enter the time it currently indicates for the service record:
4:52
